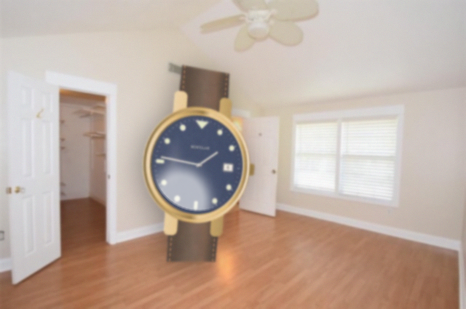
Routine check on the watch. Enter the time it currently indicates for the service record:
1:46
